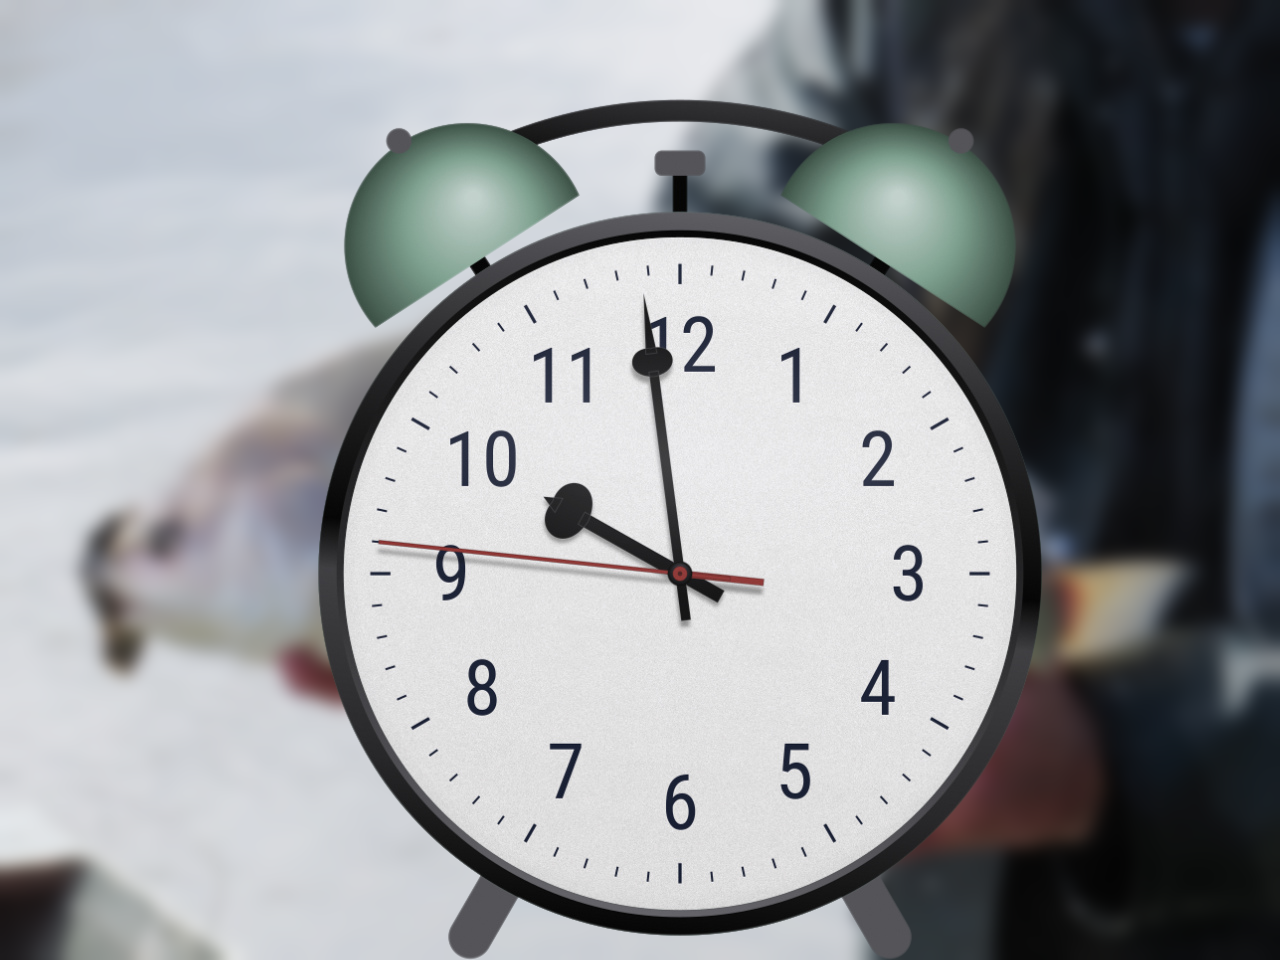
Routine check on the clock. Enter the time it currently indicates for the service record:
9:58:46
